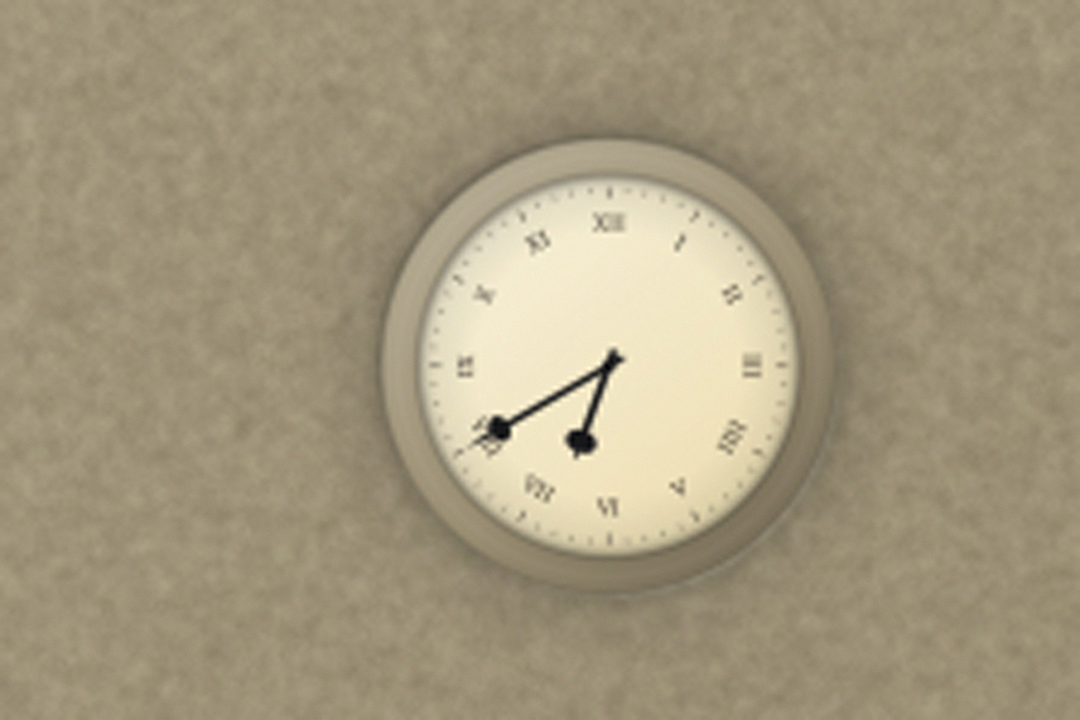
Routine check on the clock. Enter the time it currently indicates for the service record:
6:40
